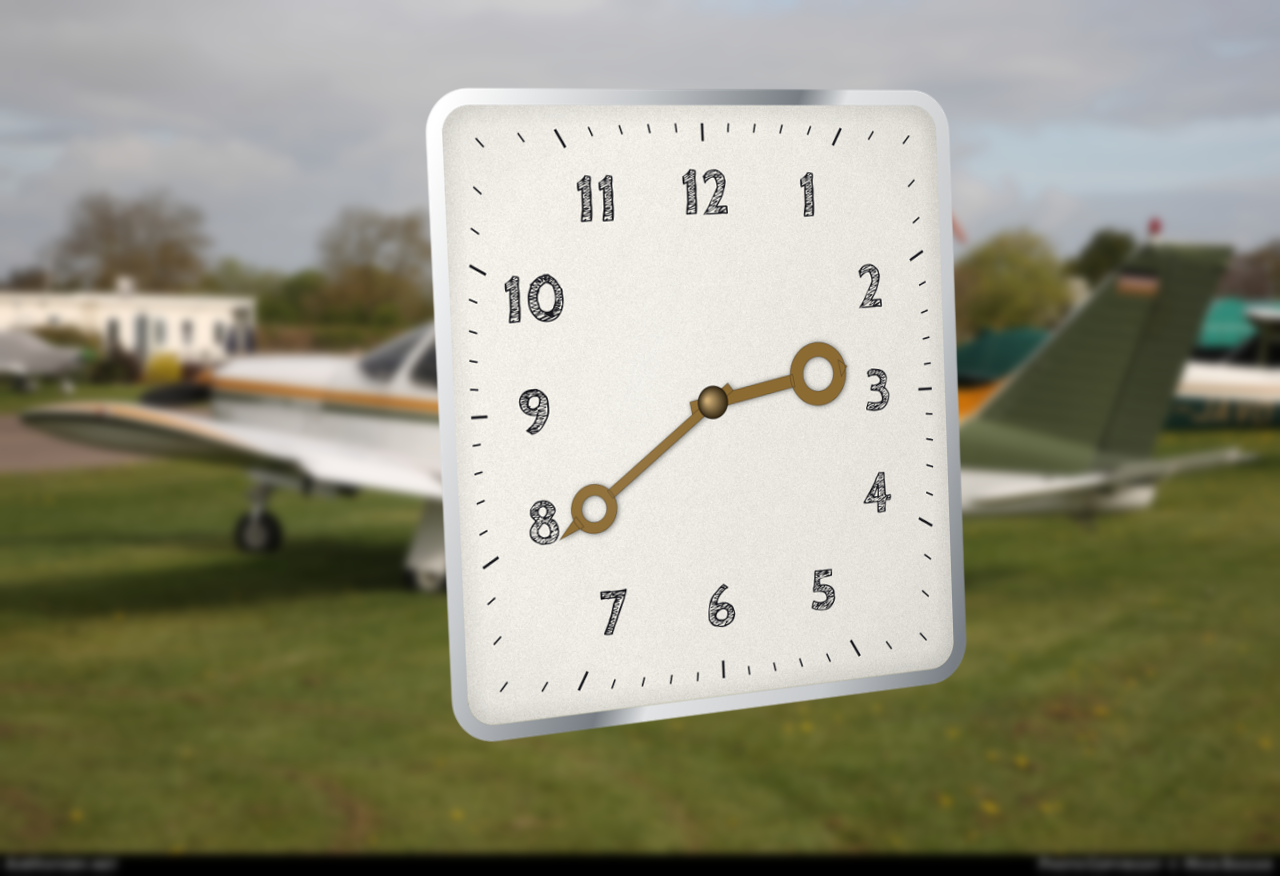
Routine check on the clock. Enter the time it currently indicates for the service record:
2:39
